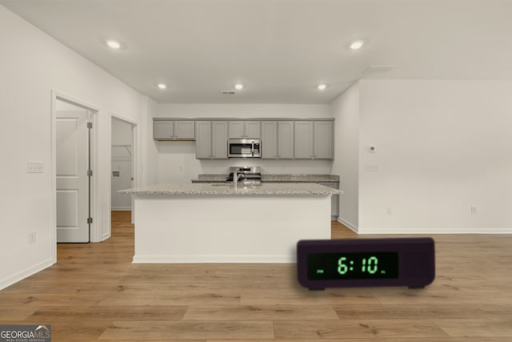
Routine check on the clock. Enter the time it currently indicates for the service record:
6:10
